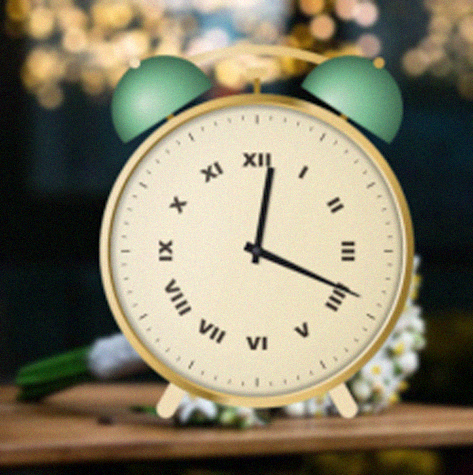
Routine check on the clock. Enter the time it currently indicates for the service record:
12:19
